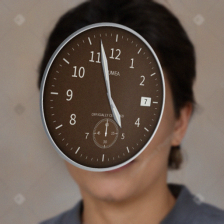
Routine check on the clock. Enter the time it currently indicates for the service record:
4:57
